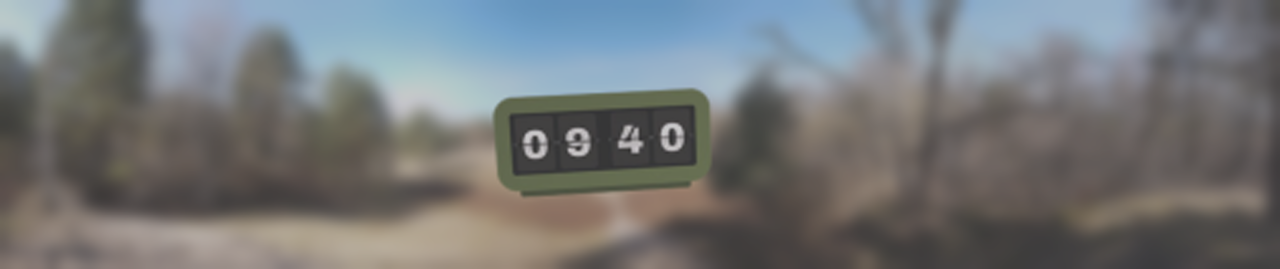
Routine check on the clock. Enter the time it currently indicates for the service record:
9:40
